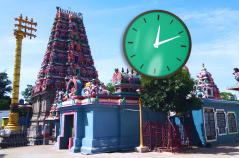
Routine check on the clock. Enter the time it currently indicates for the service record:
12:11
